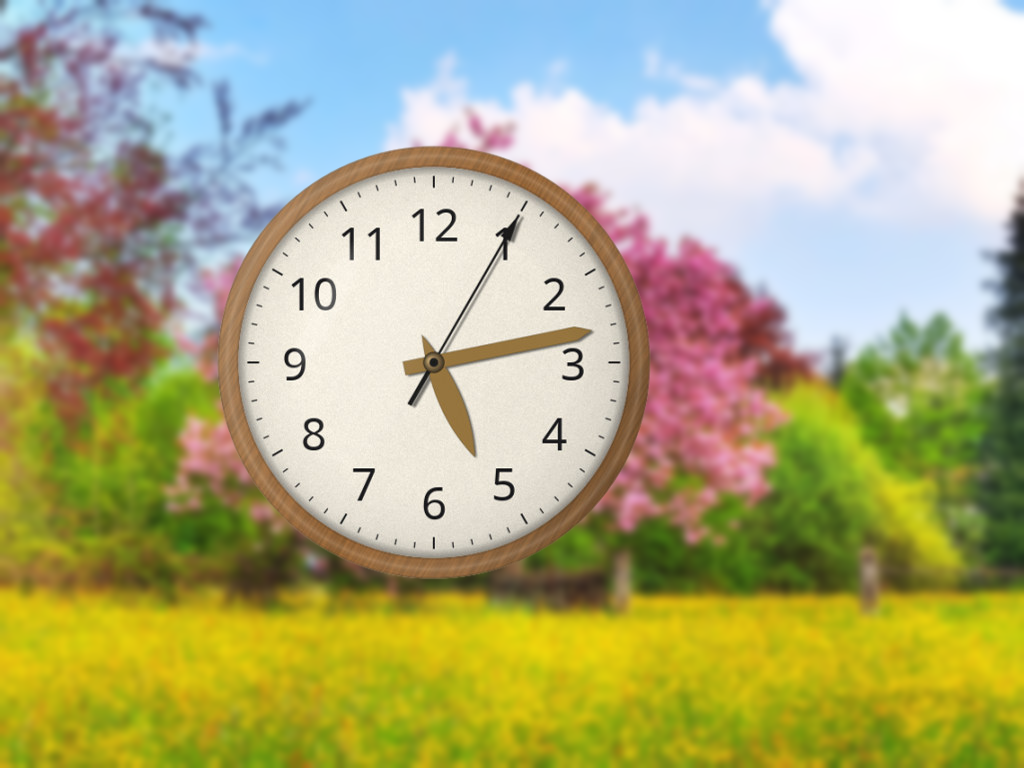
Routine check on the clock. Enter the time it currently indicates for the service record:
5:13:05
